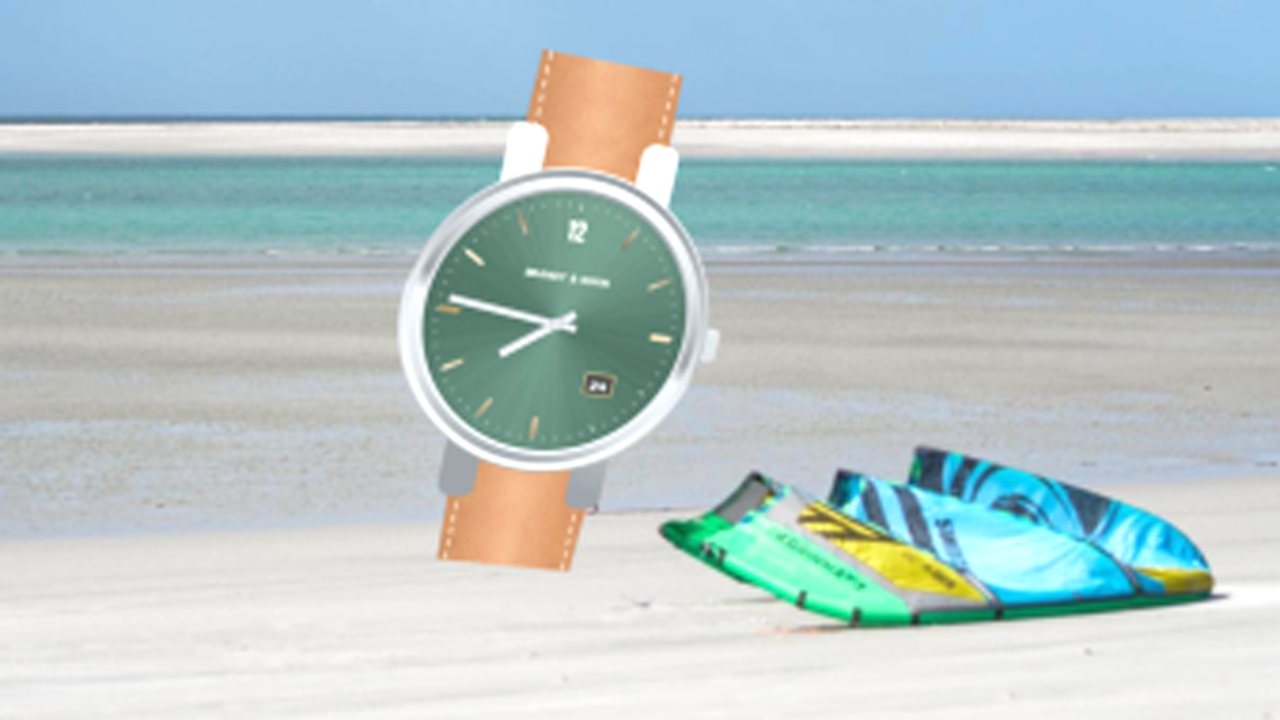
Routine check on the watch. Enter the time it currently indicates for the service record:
7:46
